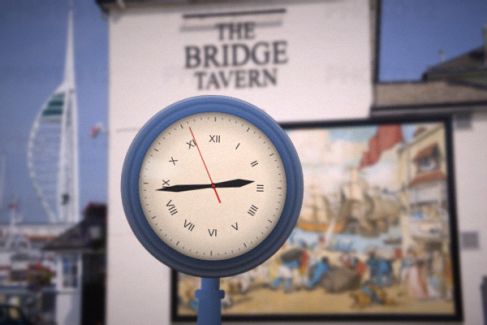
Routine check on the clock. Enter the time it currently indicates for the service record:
2:43:56
